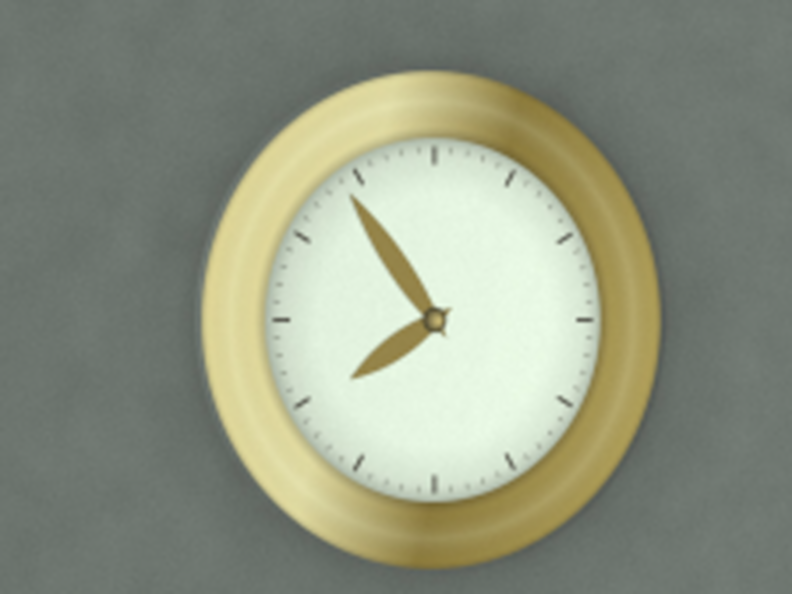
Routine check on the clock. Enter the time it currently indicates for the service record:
7:54
